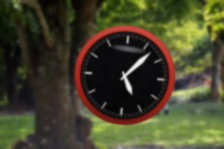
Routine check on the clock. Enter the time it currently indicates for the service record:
5:07
